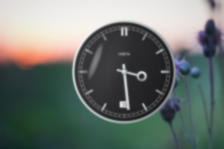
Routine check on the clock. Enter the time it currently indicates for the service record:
3:29
